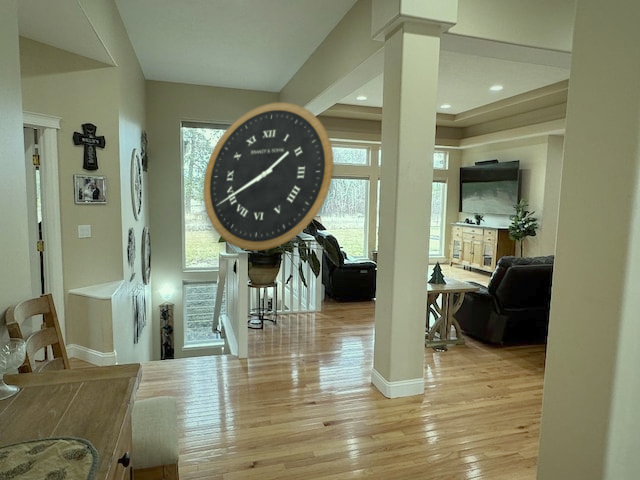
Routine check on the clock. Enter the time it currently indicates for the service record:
1:40
